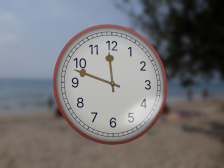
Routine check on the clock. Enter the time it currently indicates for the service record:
11:48
